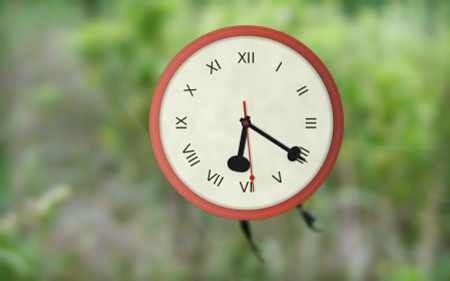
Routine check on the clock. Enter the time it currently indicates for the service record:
6:20:29
